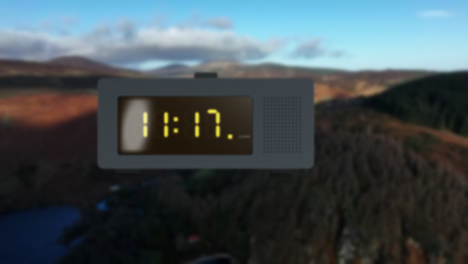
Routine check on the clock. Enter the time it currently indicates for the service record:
11:17
